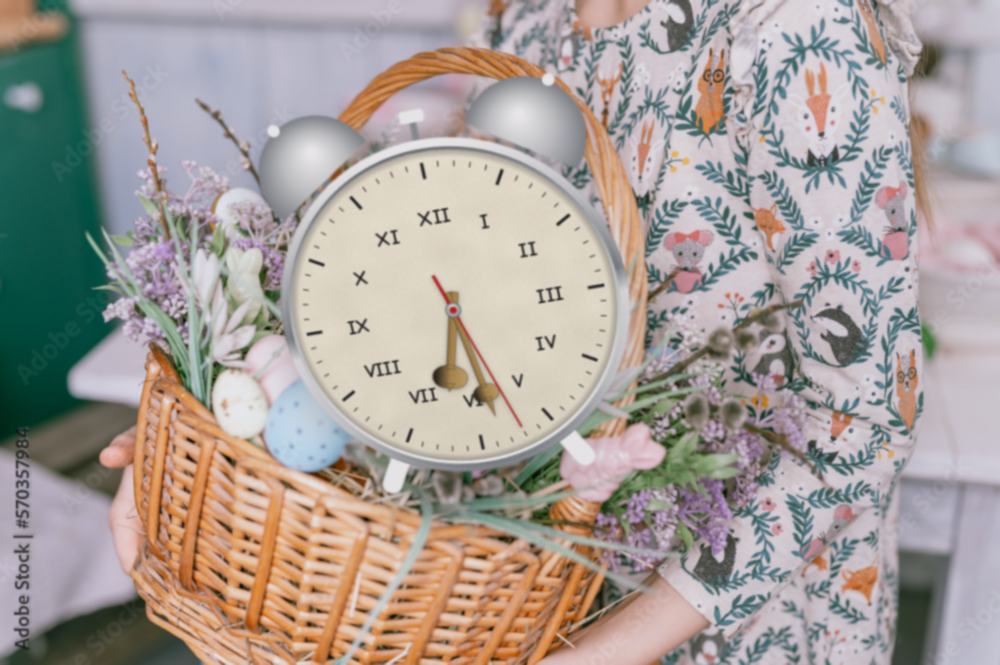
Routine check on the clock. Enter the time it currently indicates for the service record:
6:28:27
